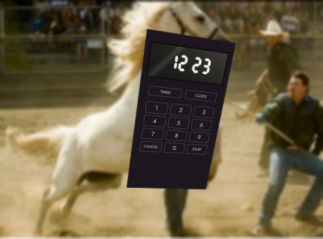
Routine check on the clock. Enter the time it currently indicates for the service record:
12:23
